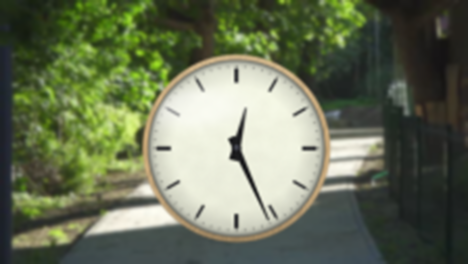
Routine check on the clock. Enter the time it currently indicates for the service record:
12:26
